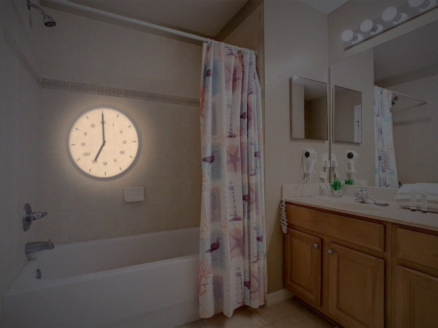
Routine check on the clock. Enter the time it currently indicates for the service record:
7:00
